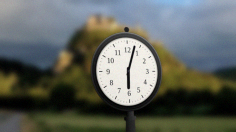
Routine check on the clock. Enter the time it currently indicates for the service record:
6:03
